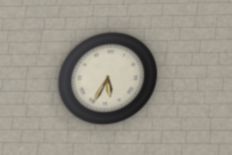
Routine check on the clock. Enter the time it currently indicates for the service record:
5:34
